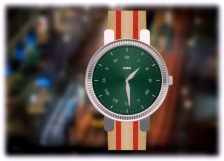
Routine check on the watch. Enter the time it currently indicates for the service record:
1:29
